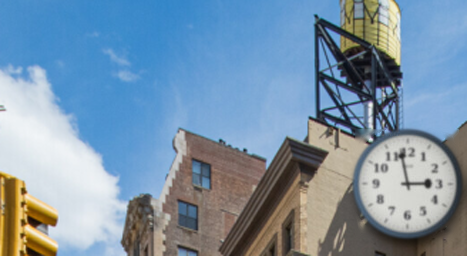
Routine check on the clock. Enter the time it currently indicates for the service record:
2:58
